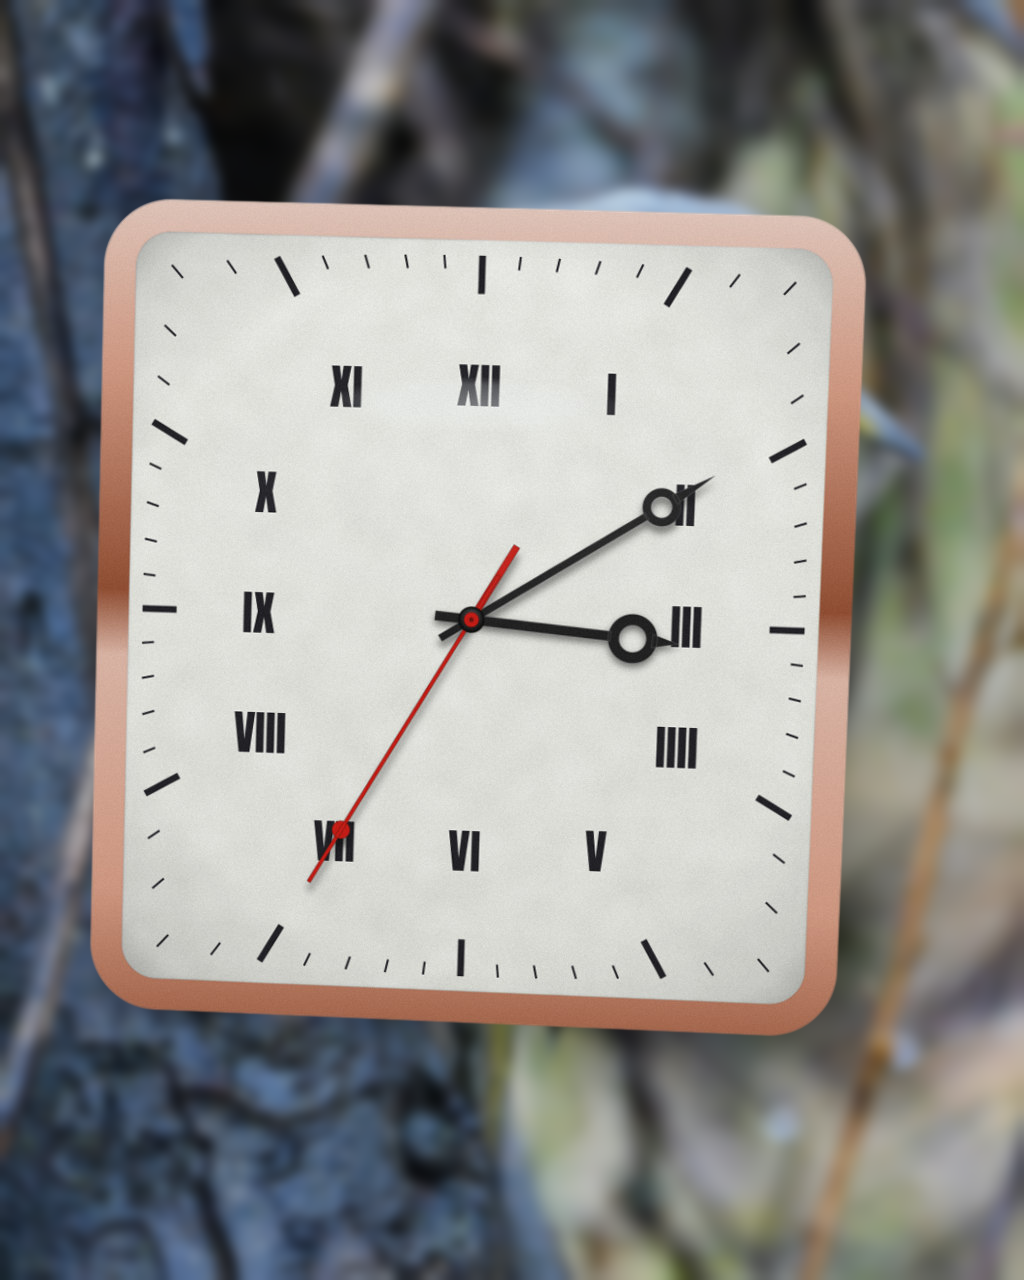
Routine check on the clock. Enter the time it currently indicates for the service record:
3:09:35
